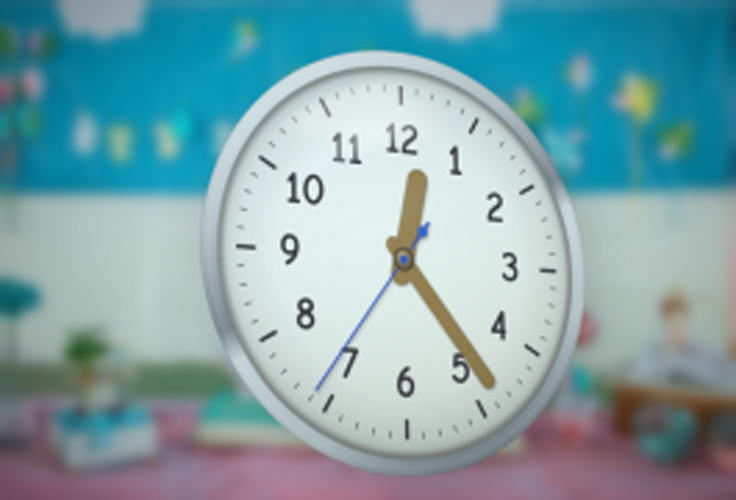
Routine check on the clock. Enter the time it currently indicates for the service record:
12:23:36
